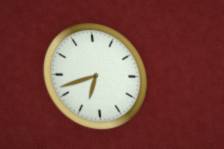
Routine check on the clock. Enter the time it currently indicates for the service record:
6:42
